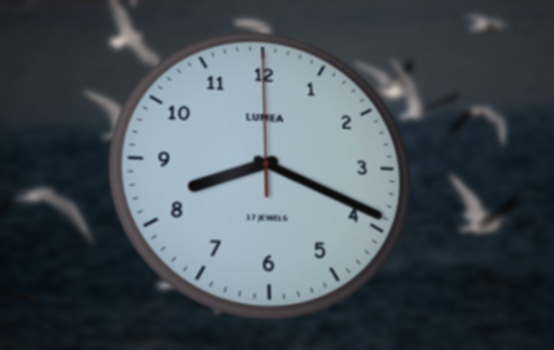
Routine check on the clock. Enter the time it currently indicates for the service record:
8:19:00
